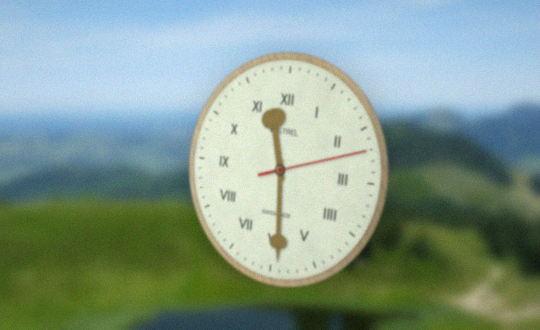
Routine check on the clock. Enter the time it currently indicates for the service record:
11:29:12
